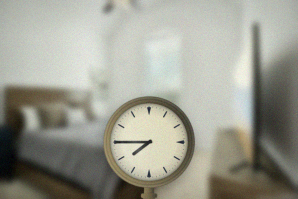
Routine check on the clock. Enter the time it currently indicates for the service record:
7:45
